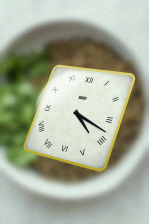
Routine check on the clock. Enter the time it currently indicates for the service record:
4:18
